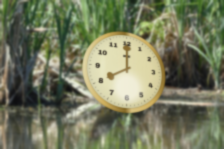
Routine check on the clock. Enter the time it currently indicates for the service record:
8:00
